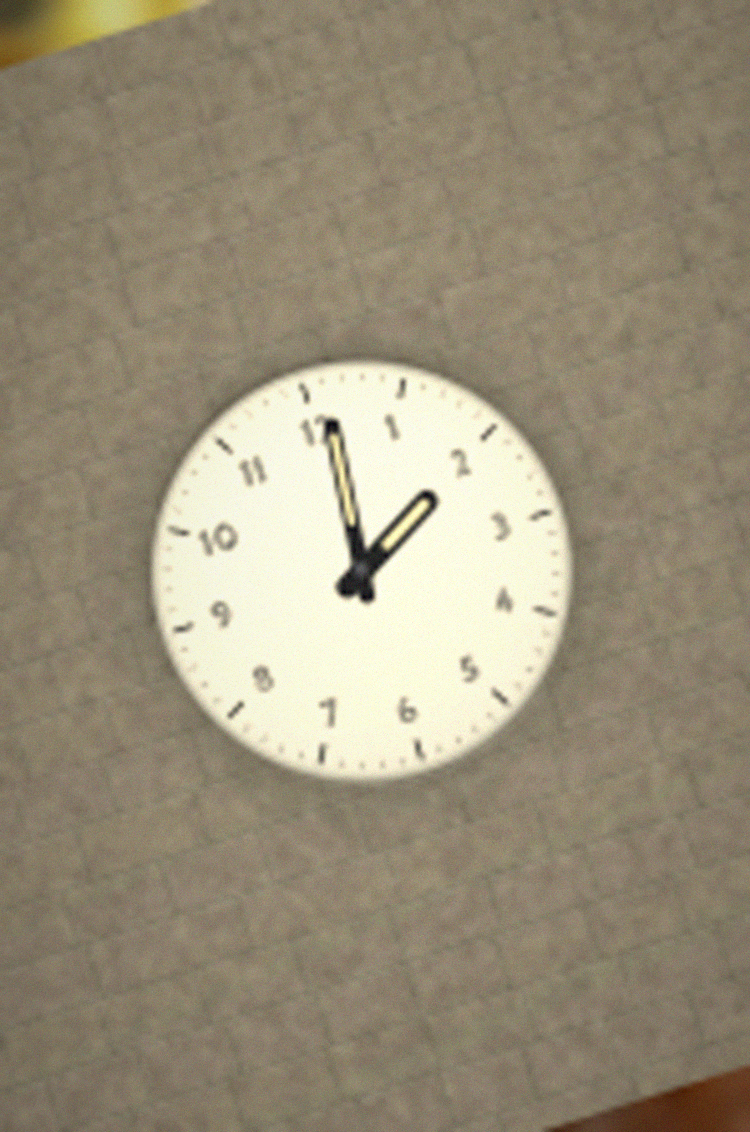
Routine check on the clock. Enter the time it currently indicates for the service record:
2:01
